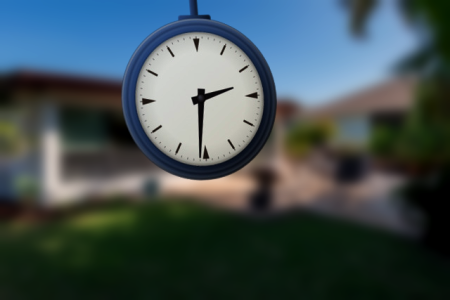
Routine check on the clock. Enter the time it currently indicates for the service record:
2:31
